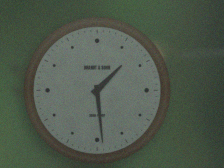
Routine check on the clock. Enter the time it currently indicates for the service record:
1:29
